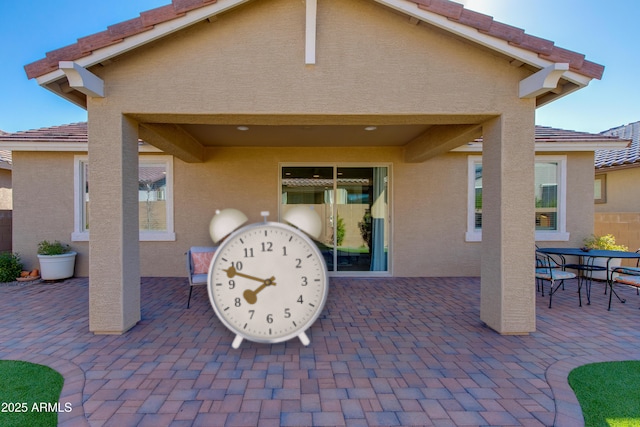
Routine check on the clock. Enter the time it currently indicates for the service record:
7:48
